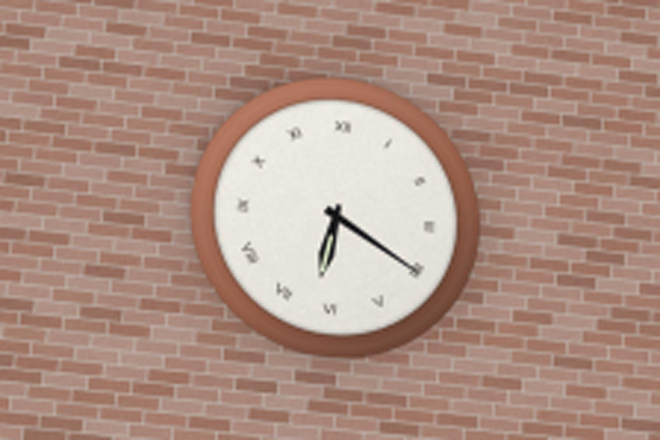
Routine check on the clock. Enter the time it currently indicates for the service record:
6:20
